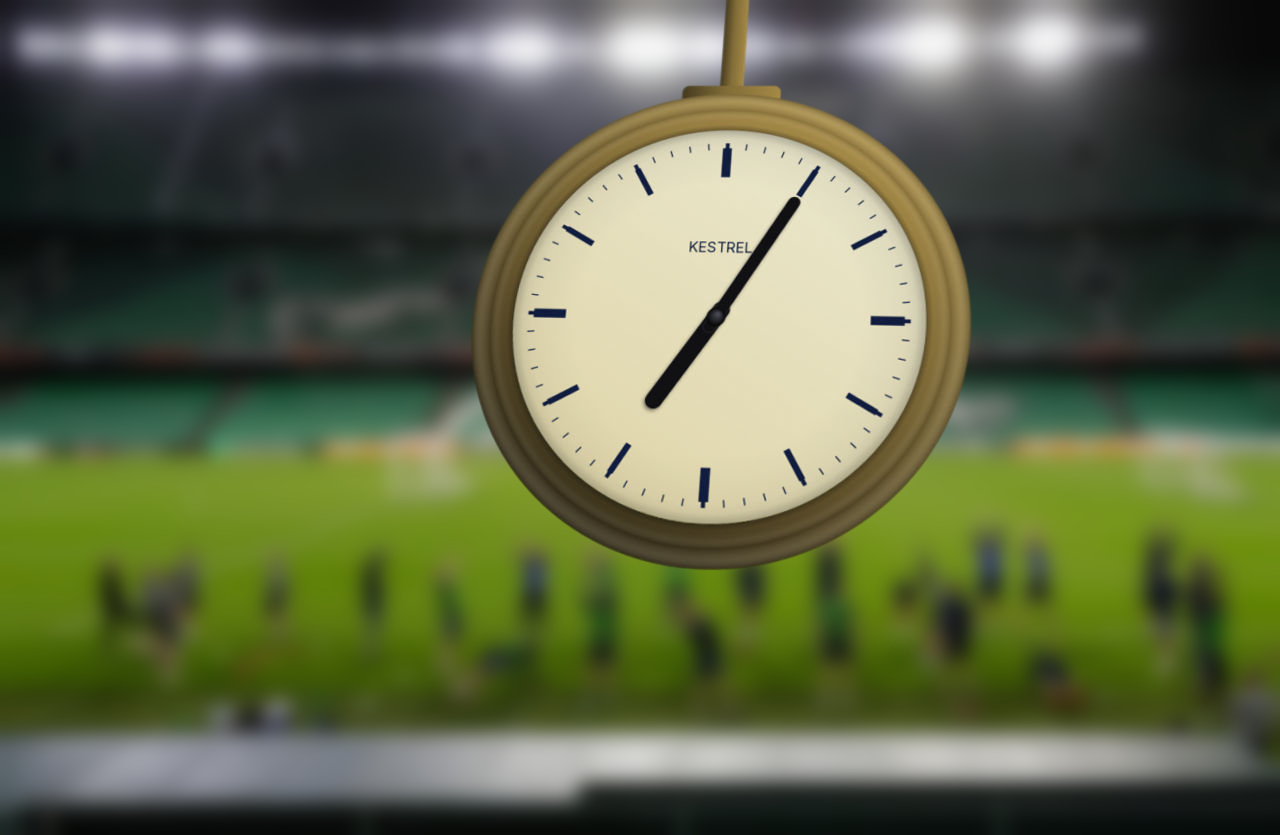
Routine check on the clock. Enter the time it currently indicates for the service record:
7:05
